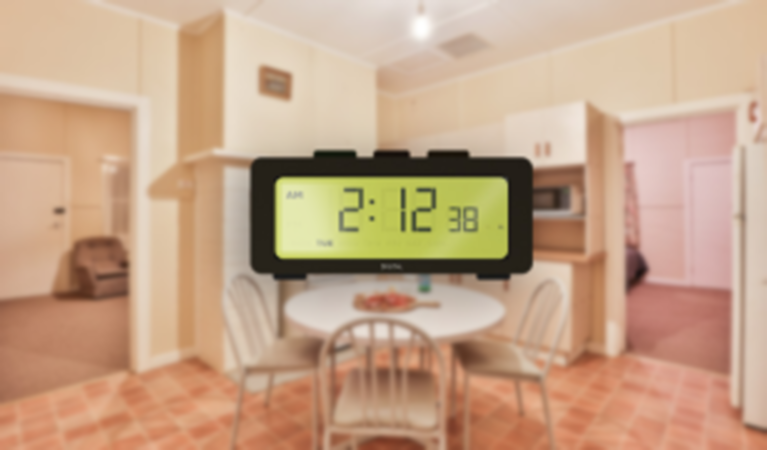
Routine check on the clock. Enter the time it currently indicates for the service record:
2:12:38
